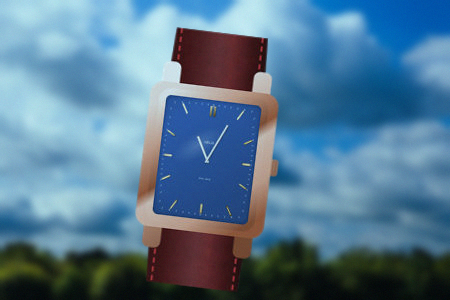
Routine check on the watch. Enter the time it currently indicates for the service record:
11:04
